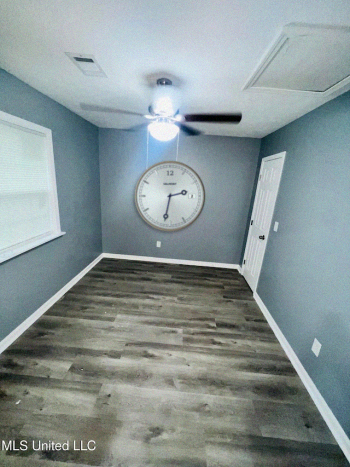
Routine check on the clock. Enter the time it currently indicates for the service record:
2:32
